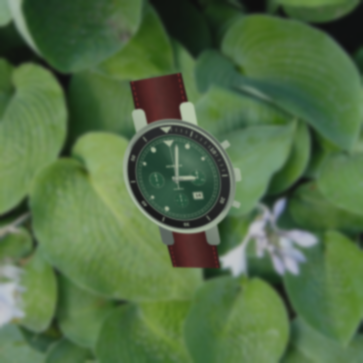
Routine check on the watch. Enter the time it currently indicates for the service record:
3:02
